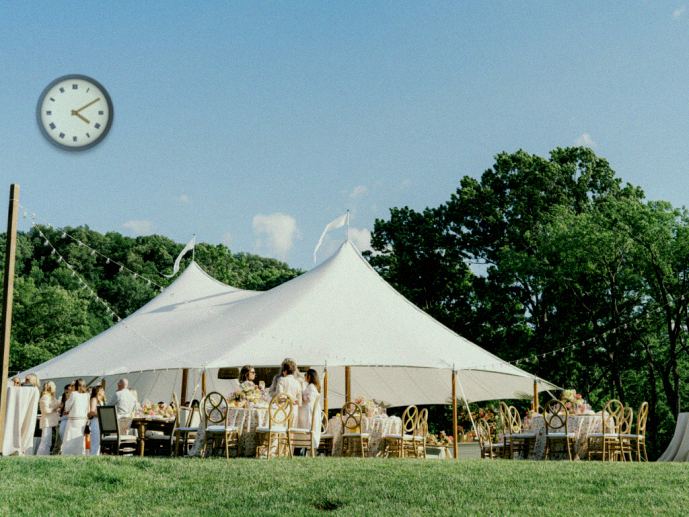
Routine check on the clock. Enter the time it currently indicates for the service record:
4:10
